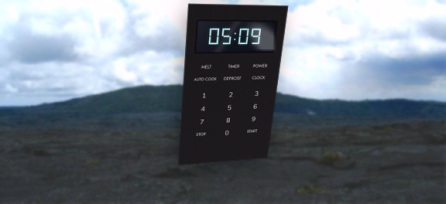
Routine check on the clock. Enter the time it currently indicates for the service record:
5:09
